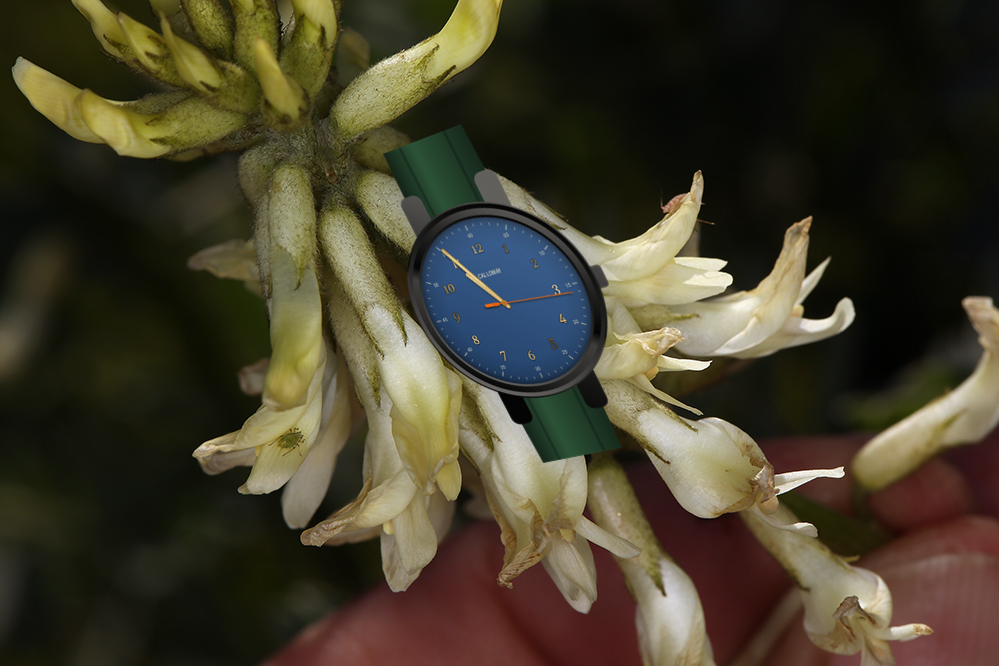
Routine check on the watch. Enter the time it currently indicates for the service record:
10:55:16
